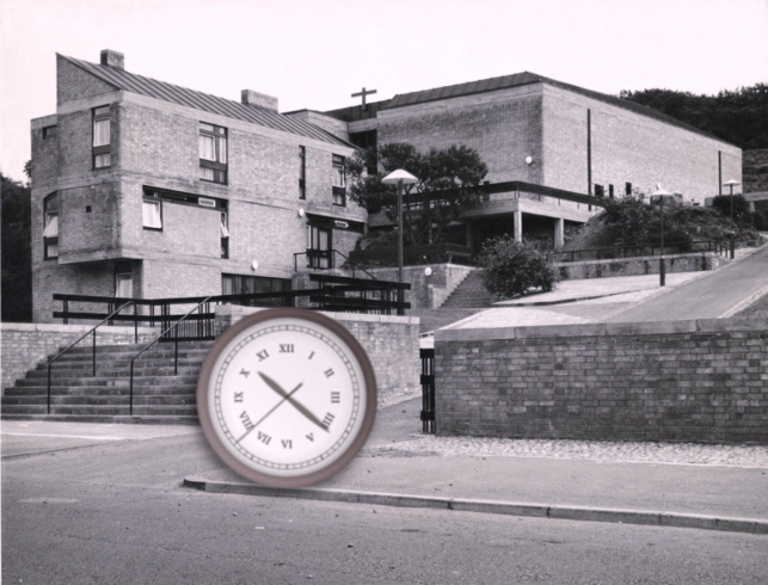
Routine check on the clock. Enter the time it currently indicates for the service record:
10:21:38
